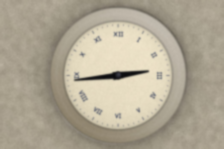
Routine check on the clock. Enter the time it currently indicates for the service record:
2:44
